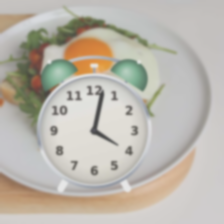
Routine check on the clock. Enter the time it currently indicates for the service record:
4:02
